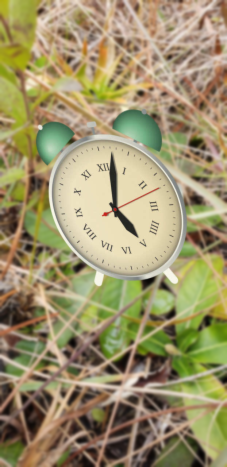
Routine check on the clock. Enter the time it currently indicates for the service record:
5:02:12
